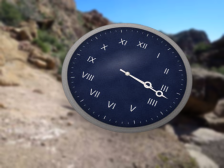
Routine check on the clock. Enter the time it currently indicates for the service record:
3:17
